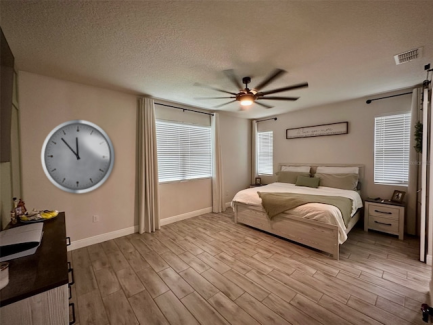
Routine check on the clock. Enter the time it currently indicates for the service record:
11:53
